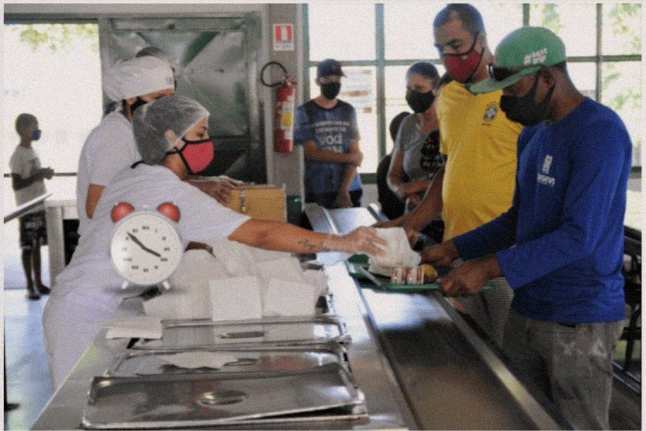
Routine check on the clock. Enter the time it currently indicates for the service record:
3:52
